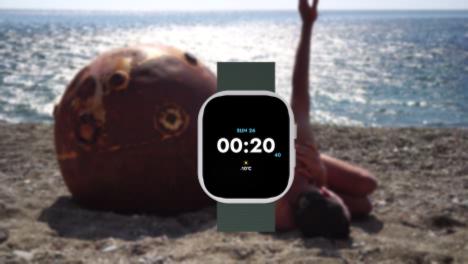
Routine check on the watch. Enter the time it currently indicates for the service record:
0:20
